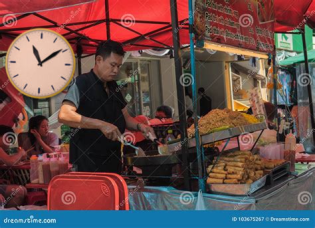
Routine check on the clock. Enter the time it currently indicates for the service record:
11:09
